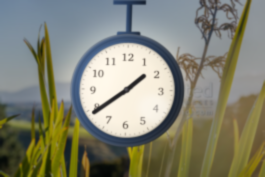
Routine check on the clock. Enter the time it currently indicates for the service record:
1:39
